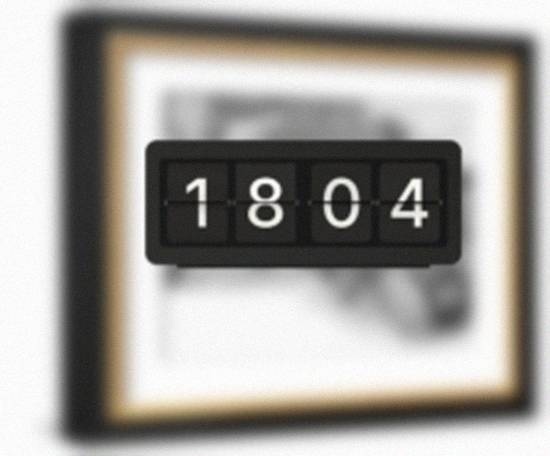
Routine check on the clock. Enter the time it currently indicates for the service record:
18:04
